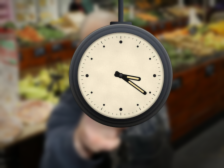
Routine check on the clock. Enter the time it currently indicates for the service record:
3:21
